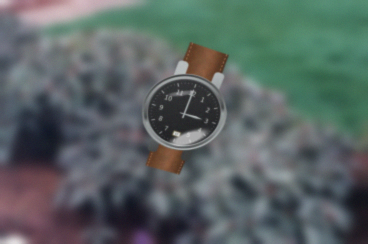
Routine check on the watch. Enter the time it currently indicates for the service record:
3:00
